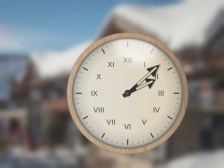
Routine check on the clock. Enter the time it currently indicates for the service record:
2:08
